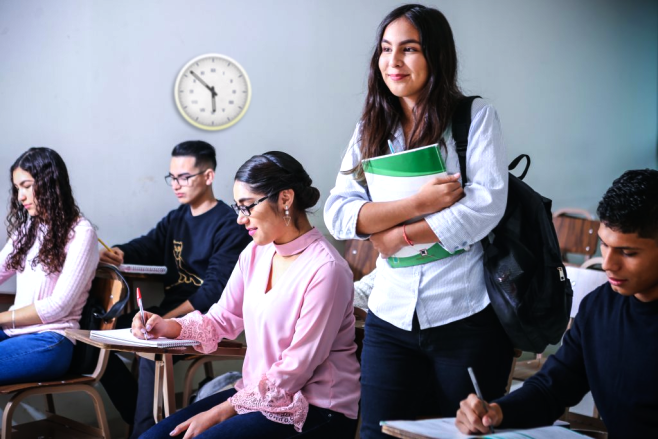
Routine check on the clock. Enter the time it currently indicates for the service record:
5:52
